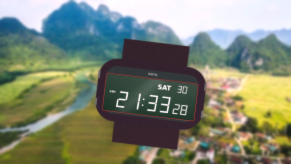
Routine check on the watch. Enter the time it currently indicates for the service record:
21:33:28
